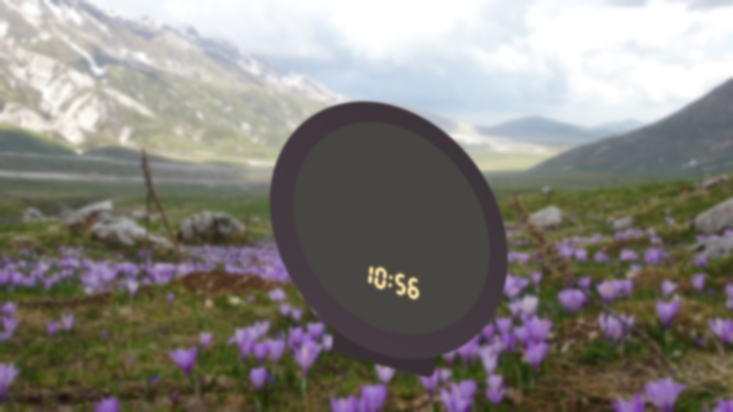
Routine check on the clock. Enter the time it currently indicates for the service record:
10:56
